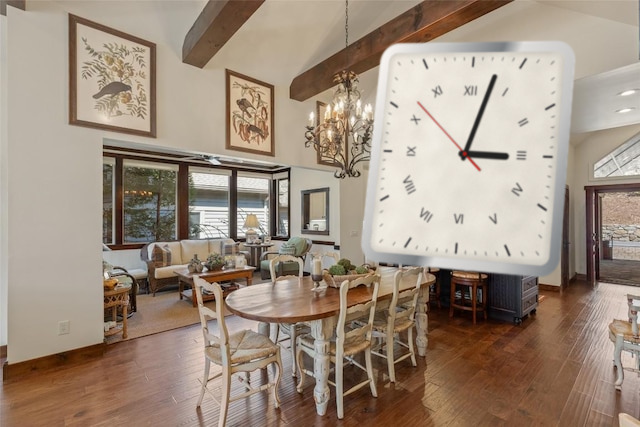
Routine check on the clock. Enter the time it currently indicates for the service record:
3:02:52
